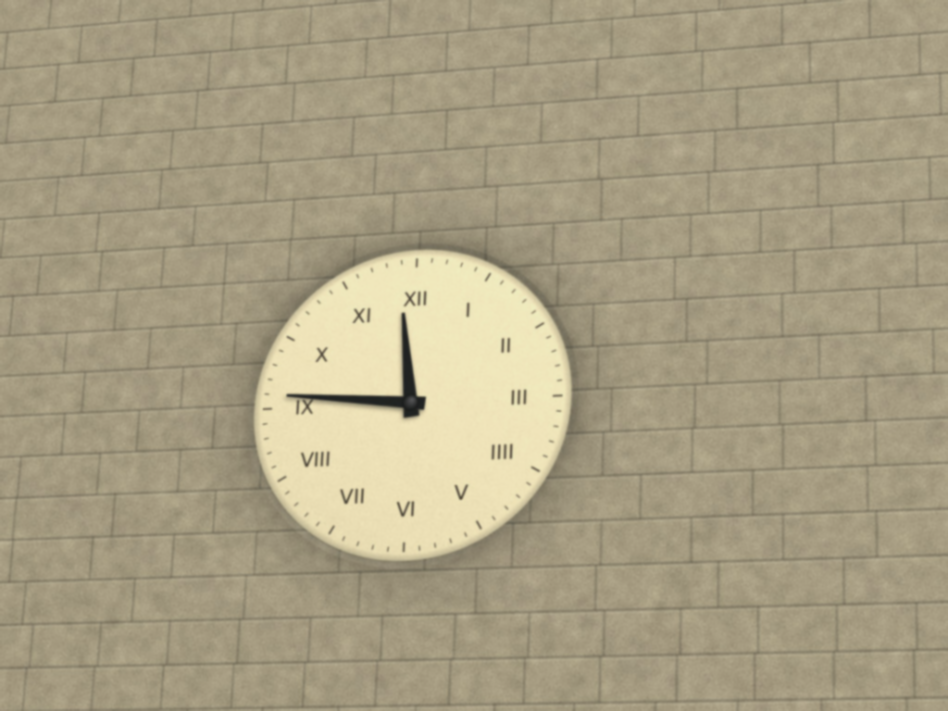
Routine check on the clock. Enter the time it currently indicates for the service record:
11:46
